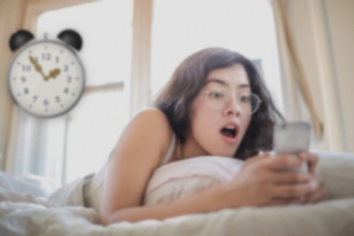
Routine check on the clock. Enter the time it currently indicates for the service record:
1:54
